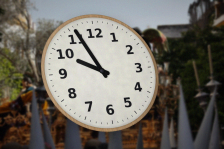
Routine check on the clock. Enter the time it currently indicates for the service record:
9:56
